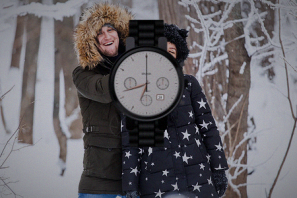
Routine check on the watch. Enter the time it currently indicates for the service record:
6:42
